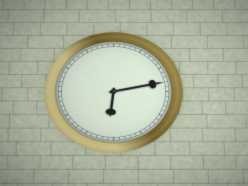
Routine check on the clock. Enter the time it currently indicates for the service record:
6:13
